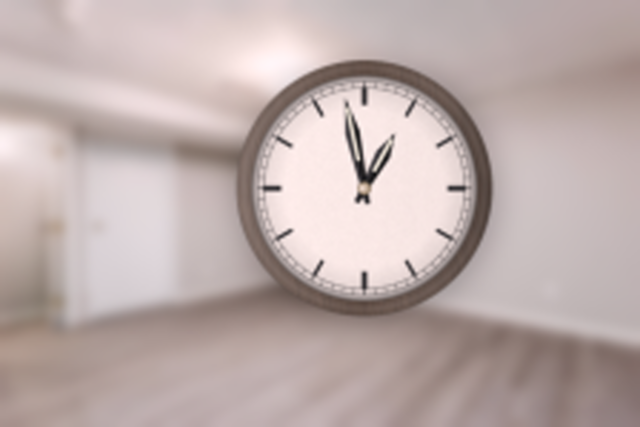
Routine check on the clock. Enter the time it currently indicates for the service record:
12:58
